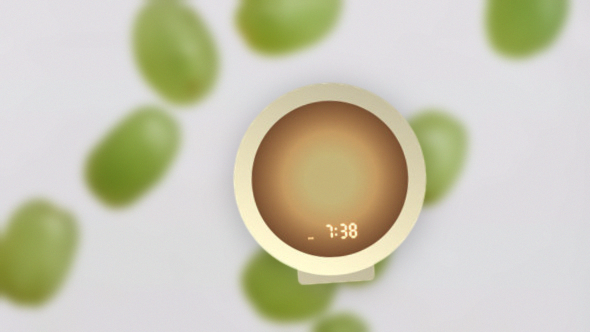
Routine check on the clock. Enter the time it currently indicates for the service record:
7:38
